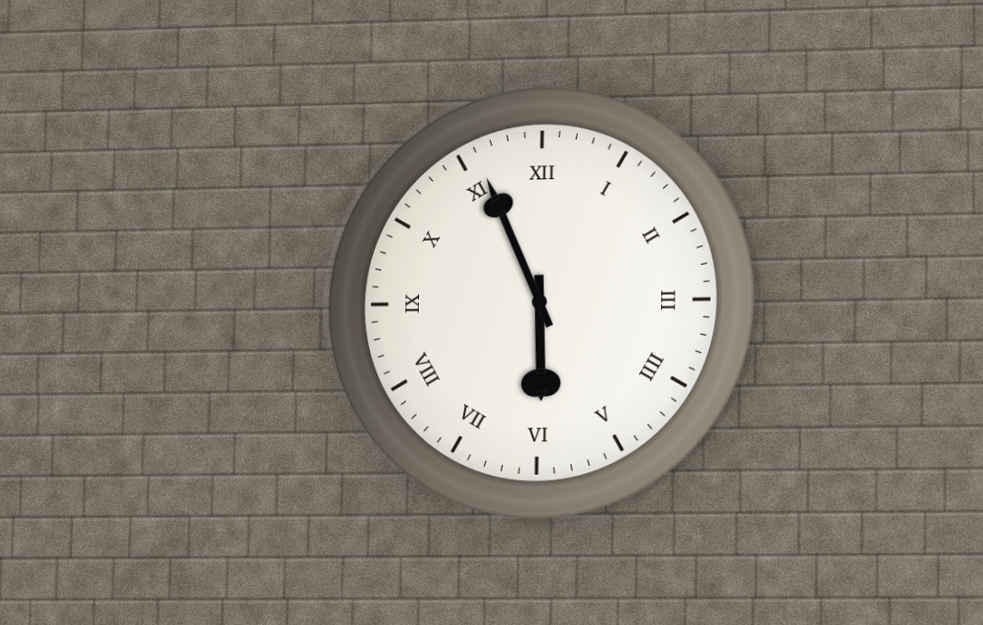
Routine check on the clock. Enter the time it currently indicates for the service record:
5:56
